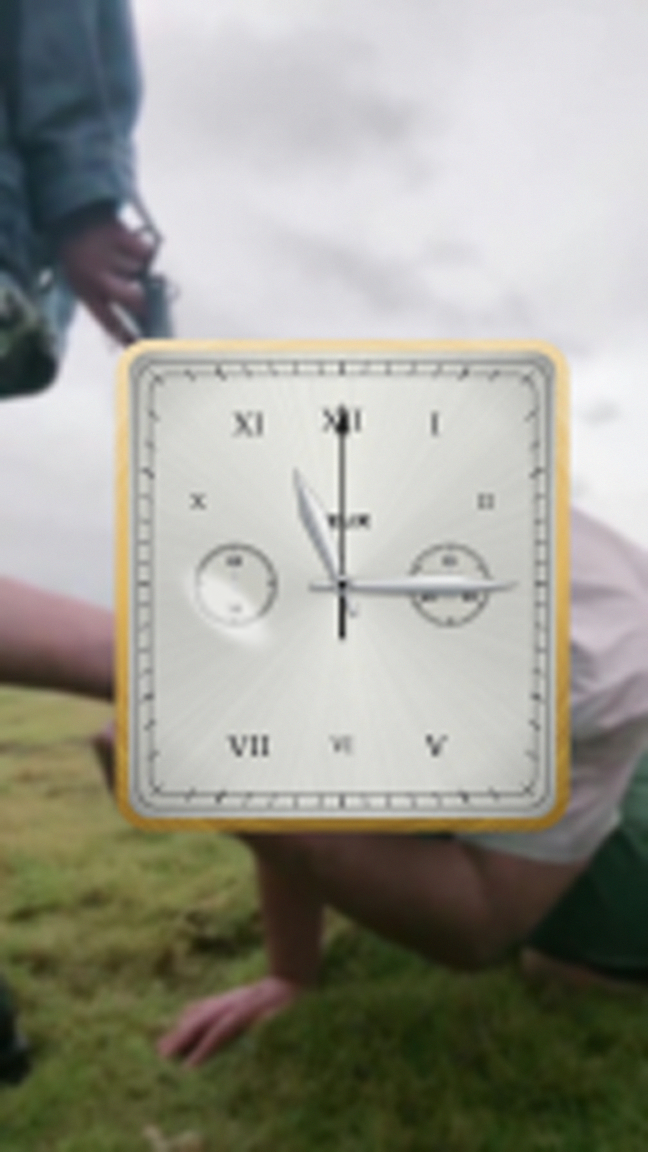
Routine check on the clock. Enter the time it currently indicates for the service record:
11:15
